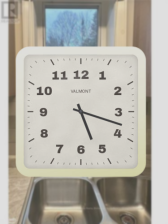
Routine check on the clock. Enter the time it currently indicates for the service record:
5:18
